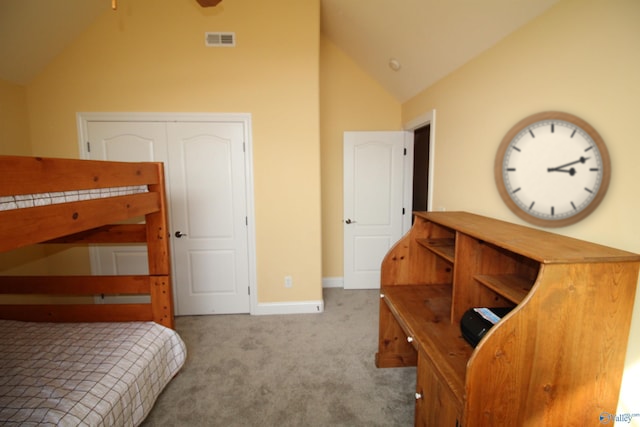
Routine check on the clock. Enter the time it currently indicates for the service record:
3:12
